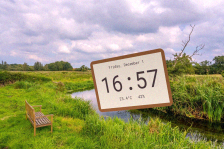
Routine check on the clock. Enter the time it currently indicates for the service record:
16:57
